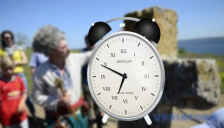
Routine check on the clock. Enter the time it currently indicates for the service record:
6:49
